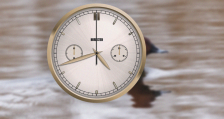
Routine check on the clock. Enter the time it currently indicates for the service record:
4:42
